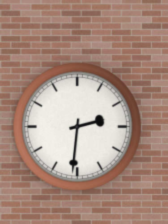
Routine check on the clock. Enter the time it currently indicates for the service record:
2:31
